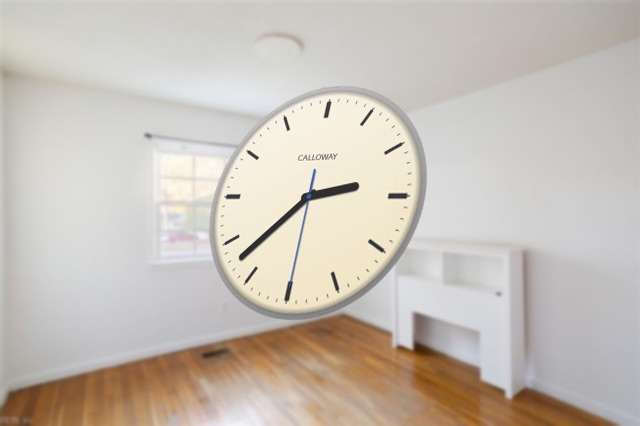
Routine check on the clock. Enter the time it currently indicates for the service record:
2:37:30
